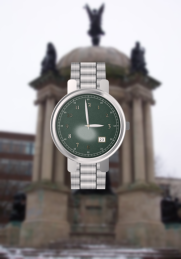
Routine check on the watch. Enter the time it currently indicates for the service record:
2:59
